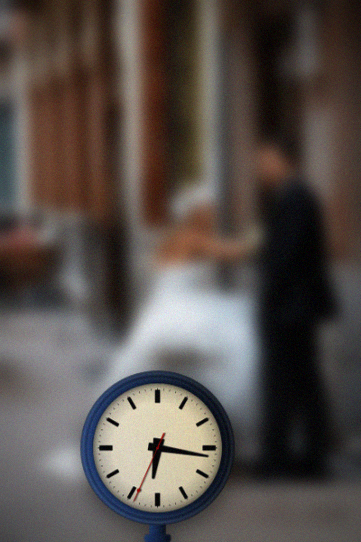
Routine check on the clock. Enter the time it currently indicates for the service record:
6:16:34
